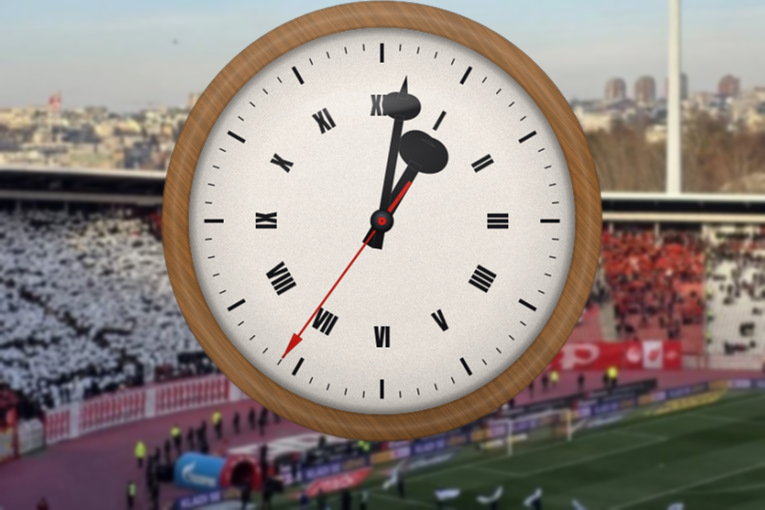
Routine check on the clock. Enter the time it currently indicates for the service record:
1:01:36
